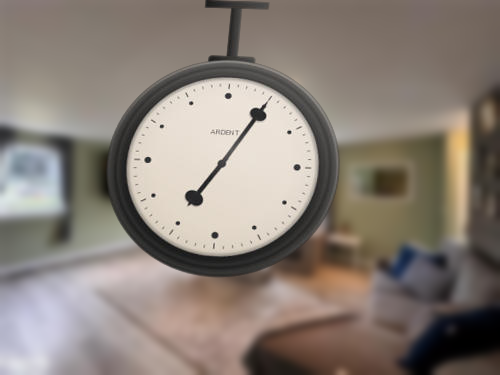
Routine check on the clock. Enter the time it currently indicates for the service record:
7:05
